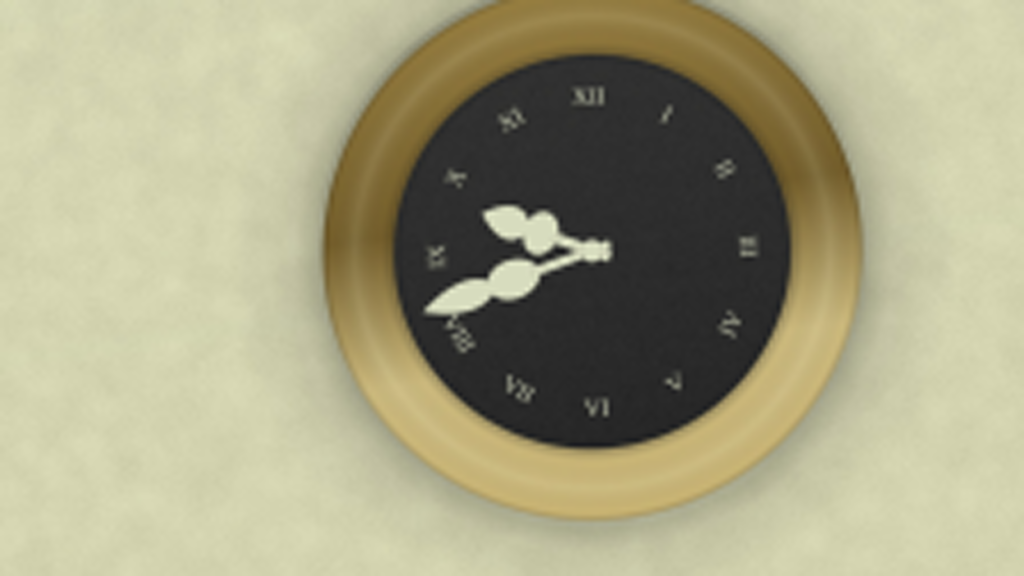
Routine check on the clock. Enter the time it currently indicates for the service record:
9:42
